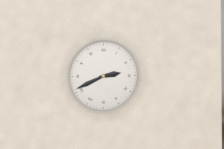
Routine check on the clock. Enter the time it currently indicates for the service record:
2:41
